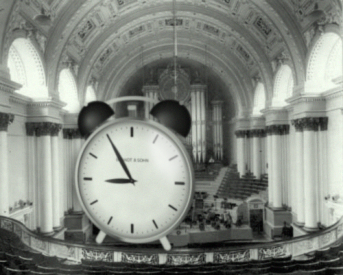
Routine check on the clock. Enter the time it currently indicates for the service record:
8:55
